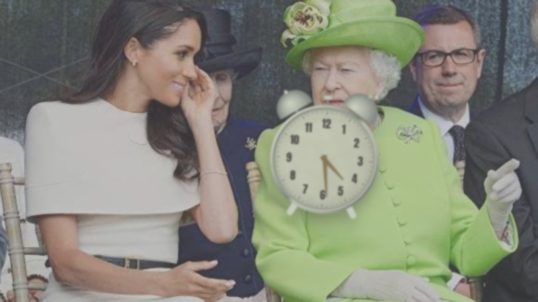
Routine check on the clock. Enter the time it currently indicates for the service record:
4:29
